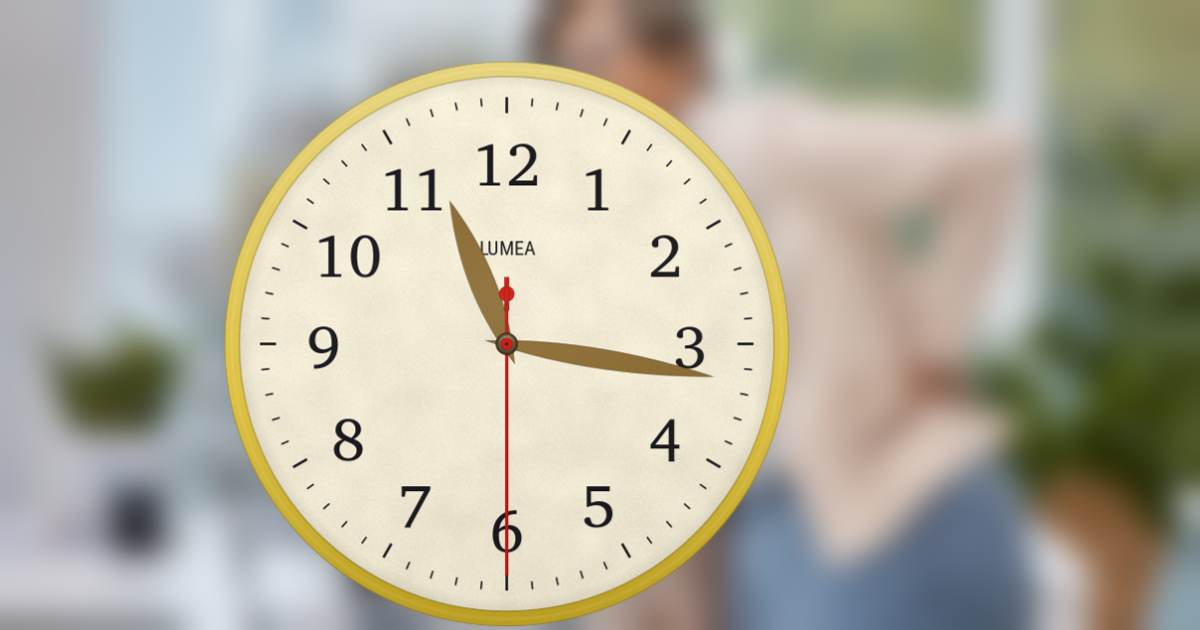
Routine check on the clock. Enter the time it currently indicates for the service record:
11:16:30
